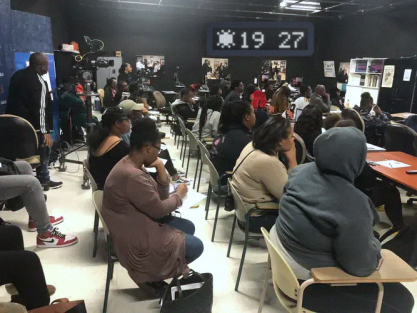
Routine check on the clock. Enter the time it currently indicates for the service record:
19:27
